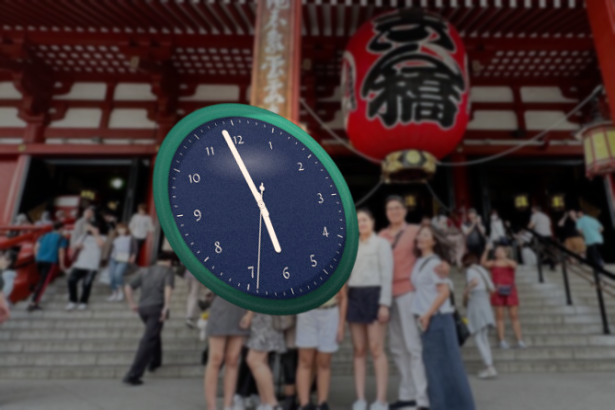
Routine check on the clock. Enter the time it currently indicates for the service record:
5:58:34
